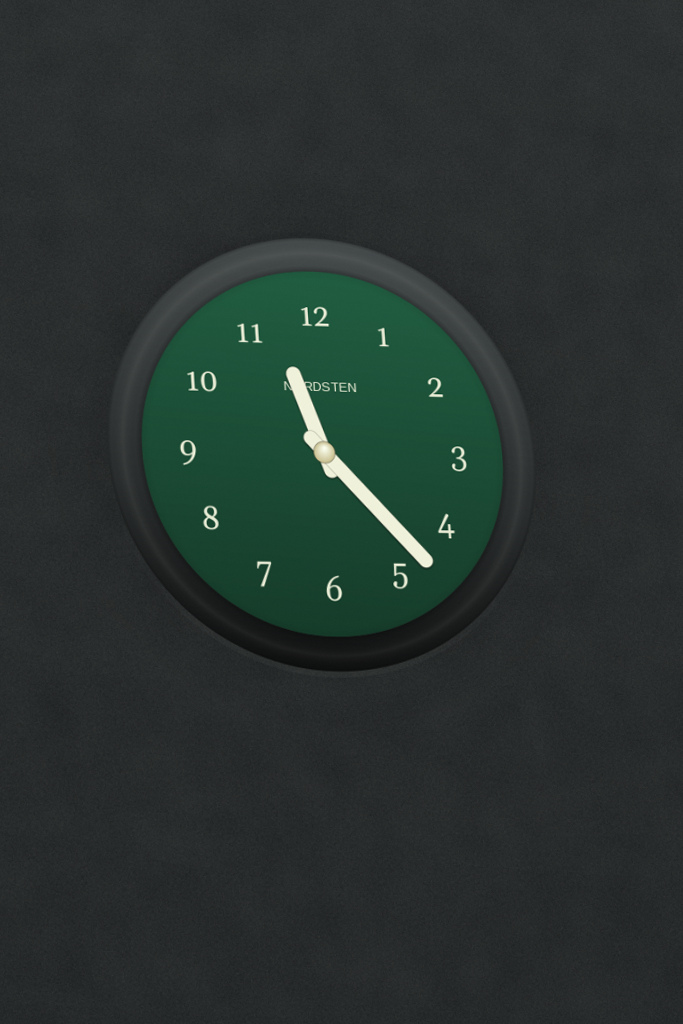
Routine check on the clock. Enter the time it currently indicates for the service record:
11:23
